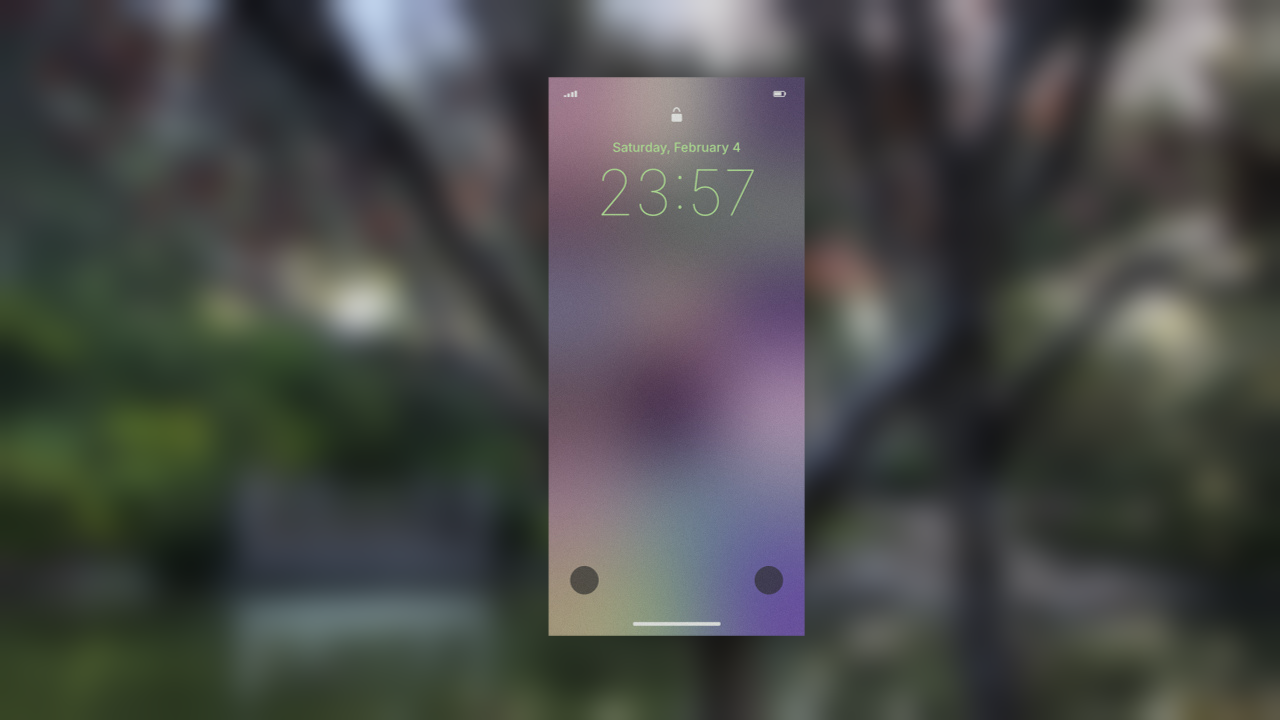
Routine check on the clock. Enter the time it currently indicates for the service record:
23:57
